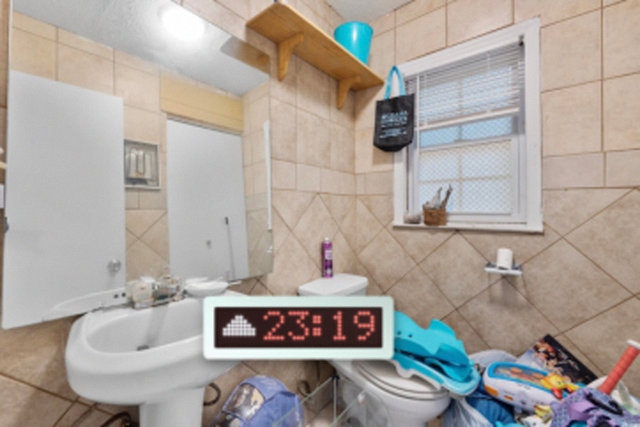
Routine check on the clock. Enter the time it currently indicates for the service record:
23:19
